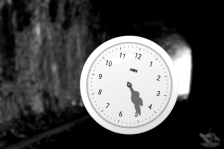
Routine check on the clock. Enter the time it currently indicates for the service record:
4:24
